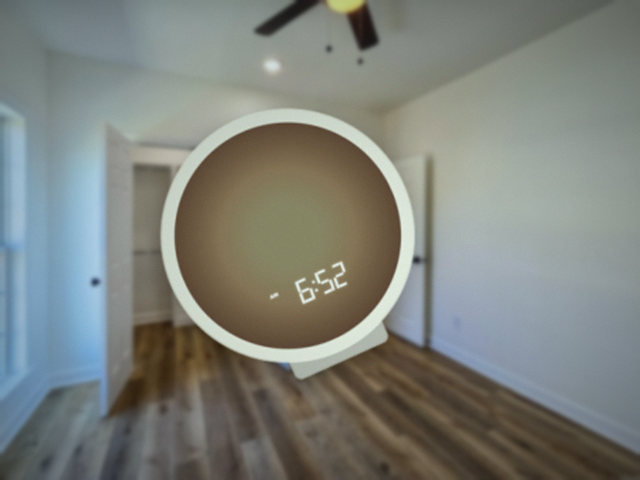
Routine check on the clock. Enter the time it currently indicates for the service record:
6:52
